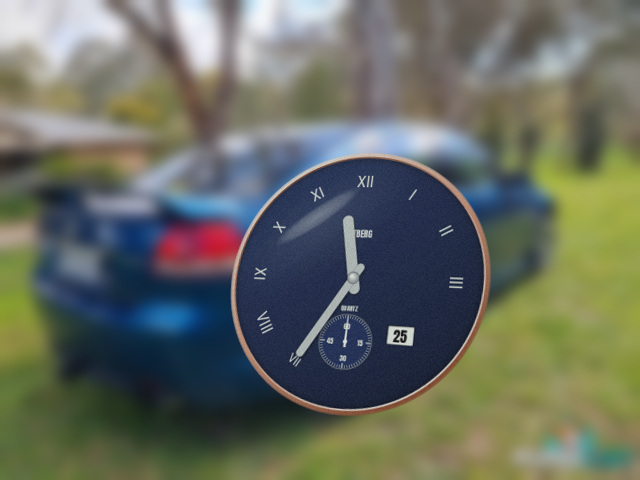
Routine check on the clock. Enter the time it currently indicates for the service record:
11:35
